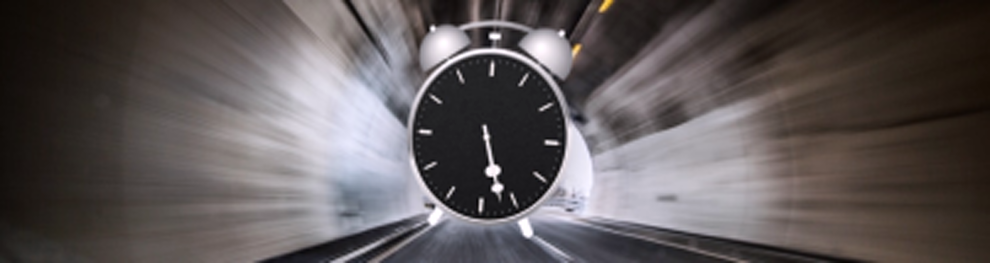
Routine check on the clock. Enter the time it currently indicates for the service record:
5:27
